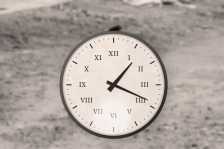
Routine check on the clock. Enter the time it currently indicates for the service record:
1:19
